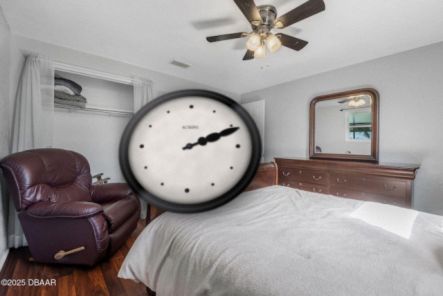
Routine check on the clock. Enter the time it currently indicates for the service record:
2:11
